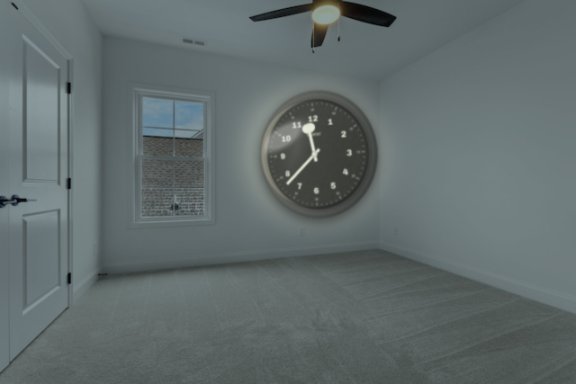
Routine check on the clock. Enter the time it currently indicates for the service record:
11:38
